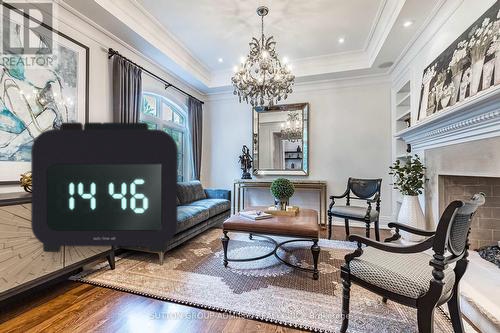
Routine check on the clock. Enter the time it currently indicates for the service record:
14:46
